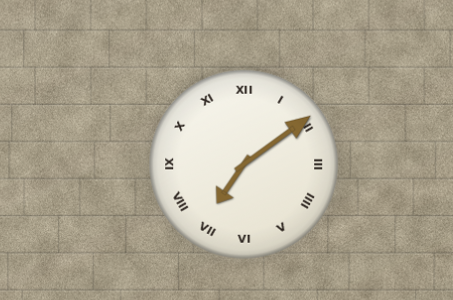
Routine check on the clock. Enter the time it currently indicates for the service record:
7:09
